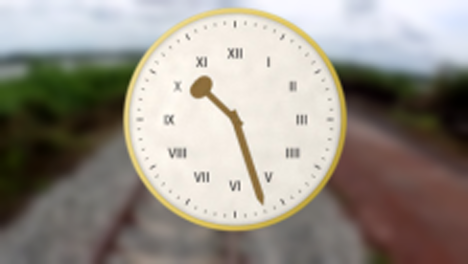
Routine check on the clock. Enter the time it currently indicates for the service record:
10:27
